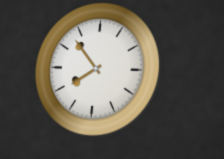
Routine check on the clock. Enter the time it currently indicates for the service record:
7:53
